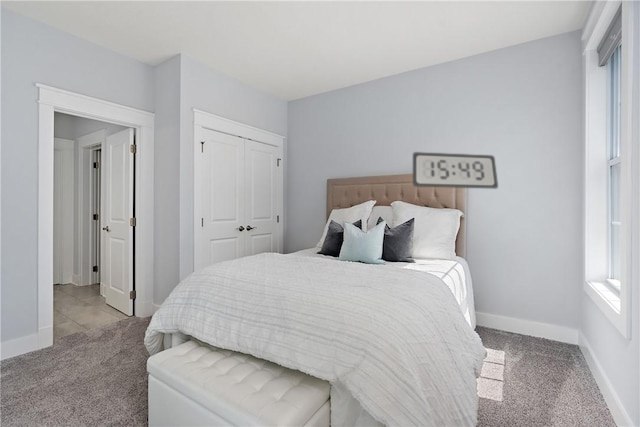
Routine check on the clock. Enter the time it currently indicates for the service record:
15:49
